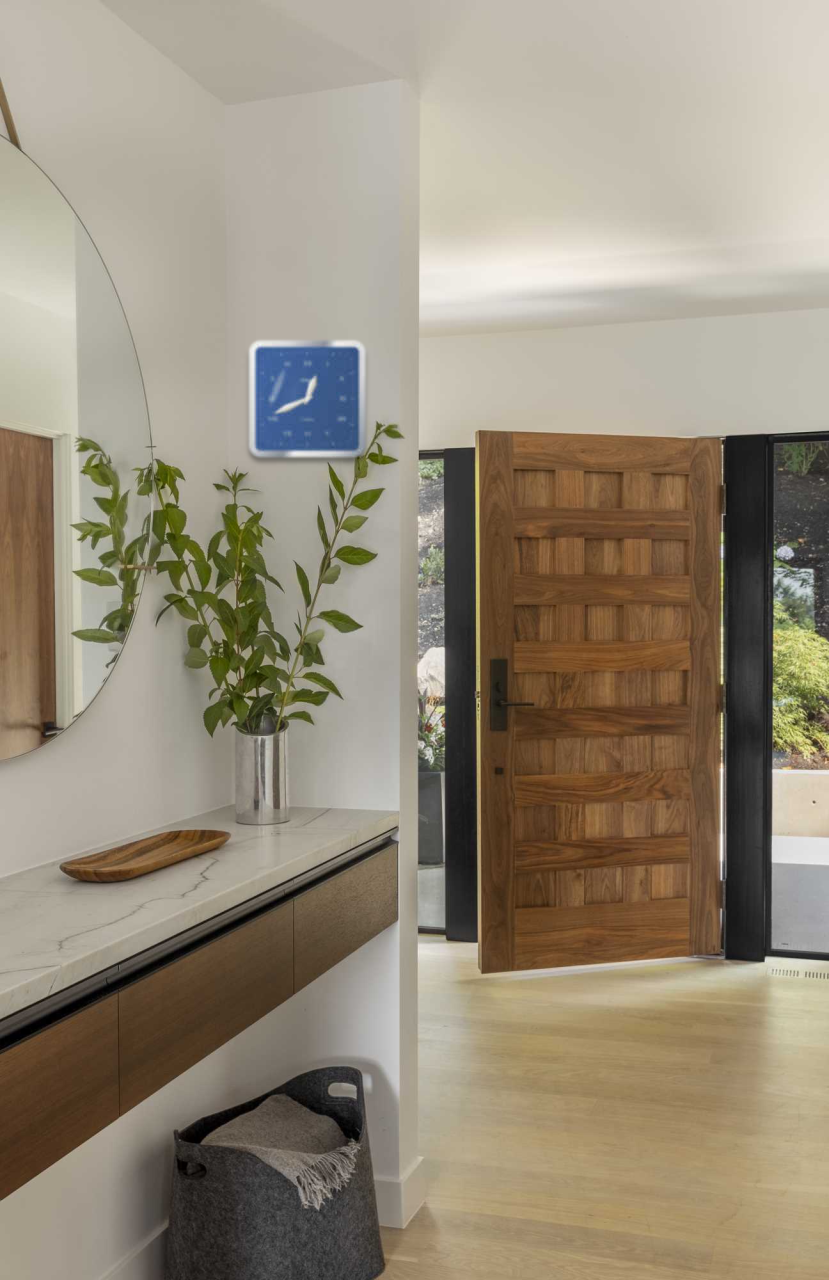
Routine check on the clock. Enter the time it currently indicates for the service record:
12:41
